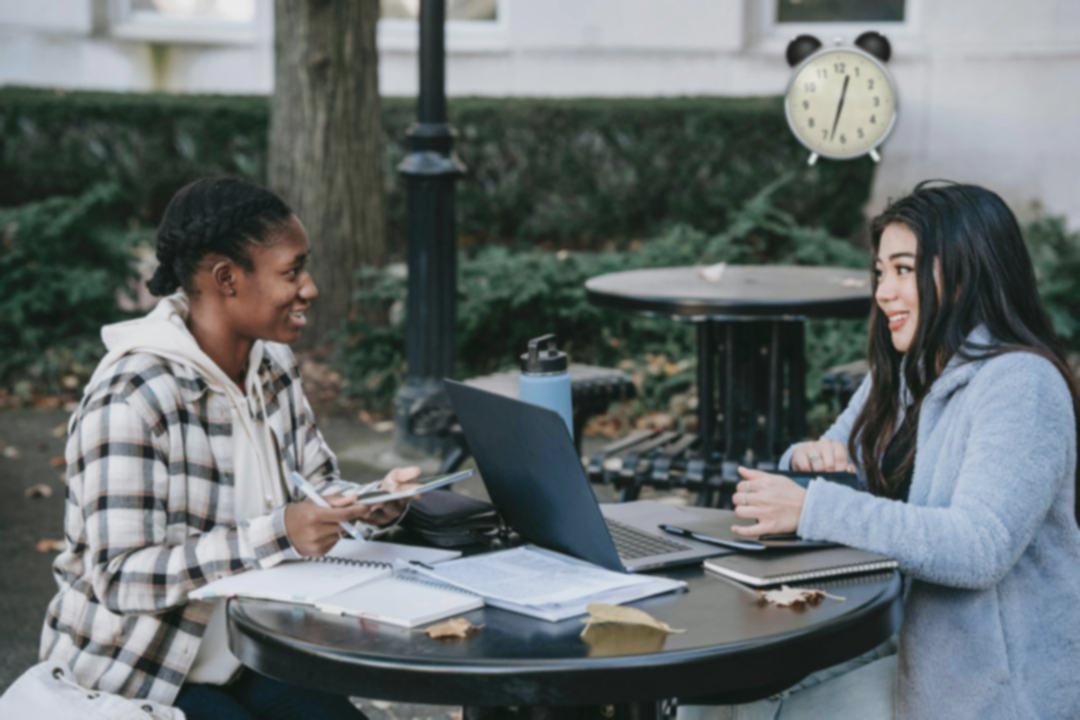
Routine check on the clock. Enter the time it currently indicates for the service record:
12:33
